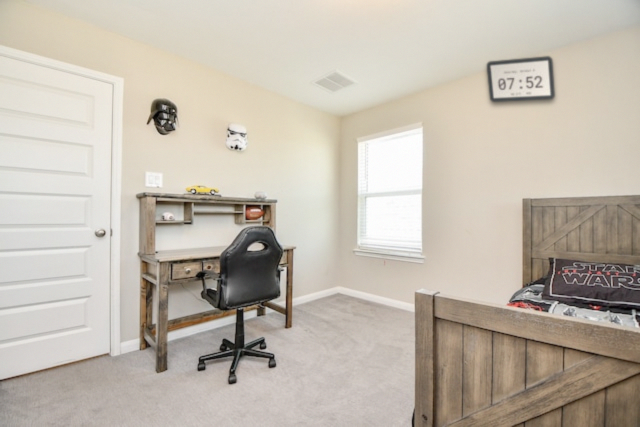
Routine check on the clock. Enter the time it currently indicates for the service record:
7:52
